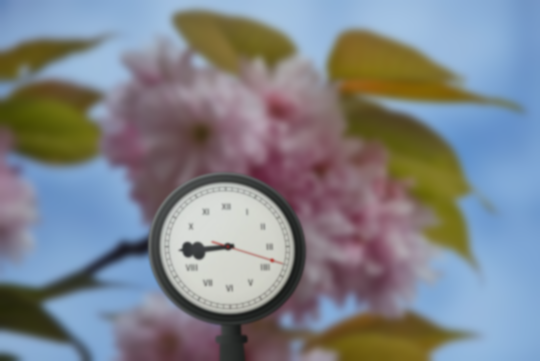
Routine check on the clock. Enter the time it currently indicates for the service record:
8:44:18
